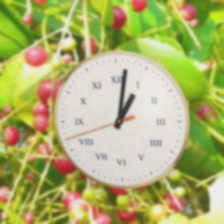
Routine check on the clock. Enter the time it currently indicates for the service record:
1:01:42
